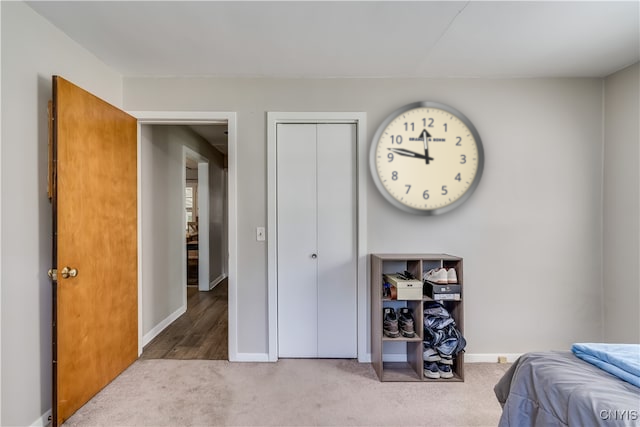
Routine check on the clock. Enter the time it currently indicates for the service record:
11:47
